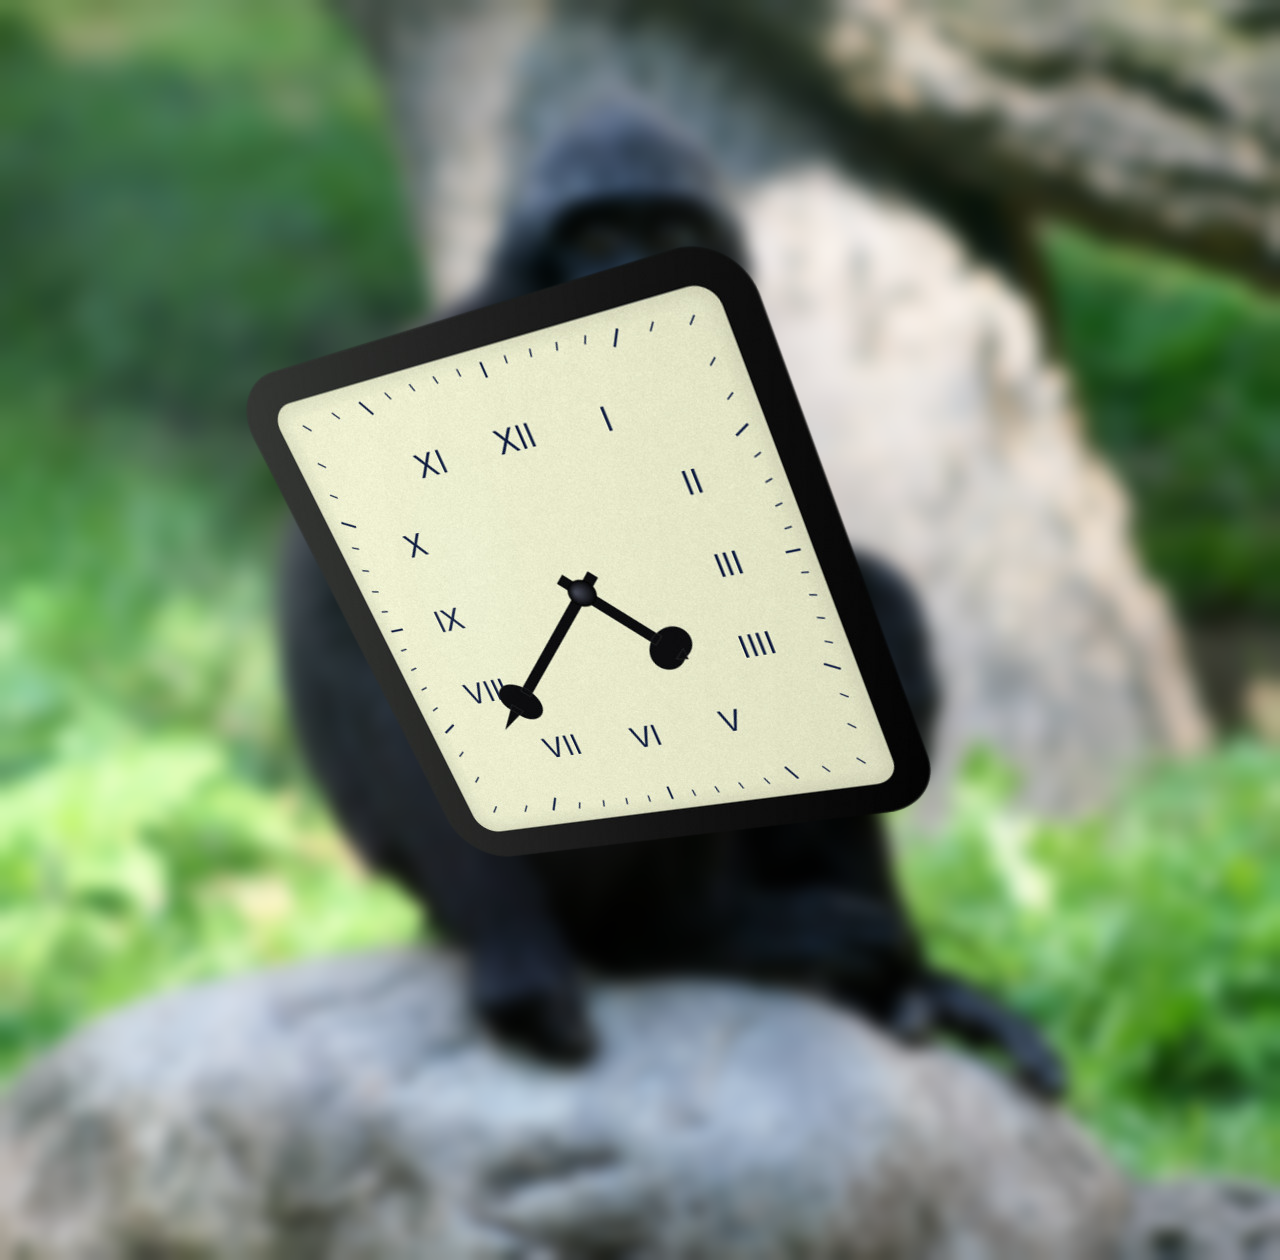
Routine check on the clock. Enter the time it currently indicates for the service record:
4:38
